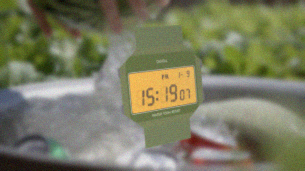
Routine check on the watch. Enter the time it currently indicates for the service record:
15:19:07
